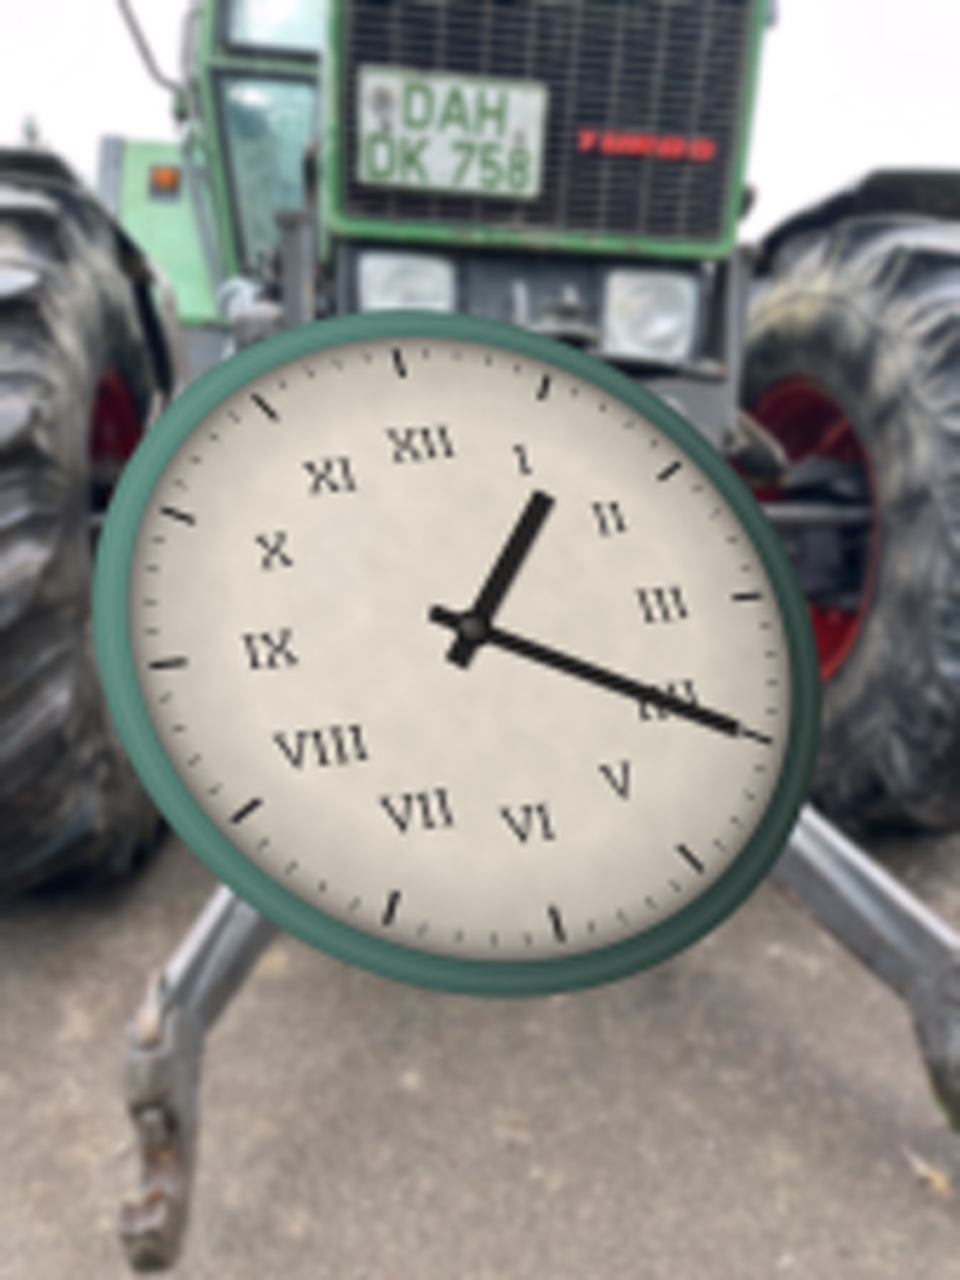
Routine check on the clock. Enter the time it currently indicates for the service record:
1:20
